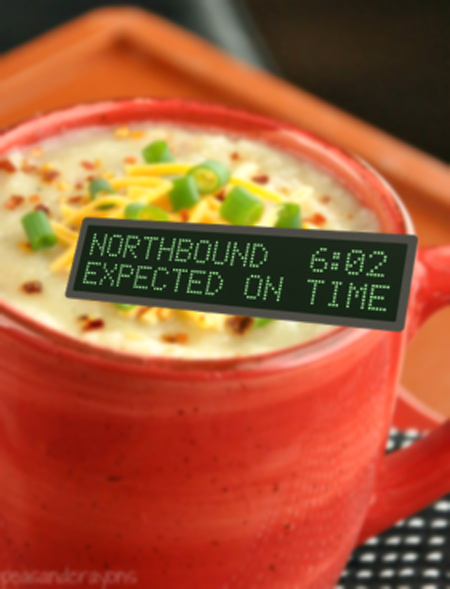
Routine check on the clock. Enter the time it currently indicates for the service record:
6:02
